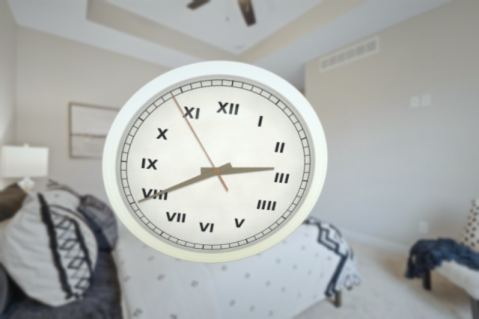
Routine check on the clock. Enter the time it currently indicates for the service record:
2:39:54
